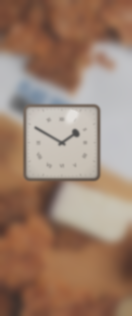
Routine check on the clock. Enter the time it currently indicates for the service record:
1:50
